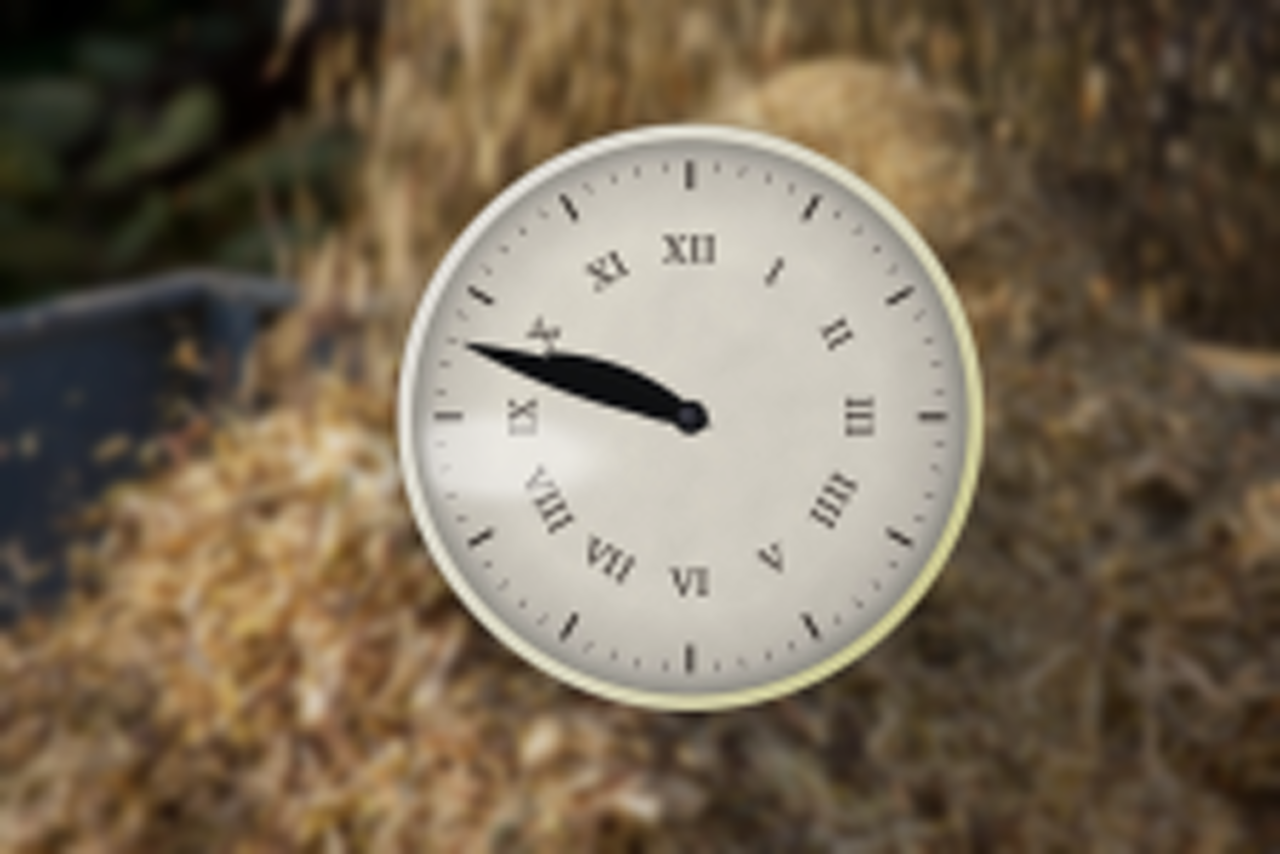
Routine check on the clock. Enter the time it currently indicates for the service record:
9:48
